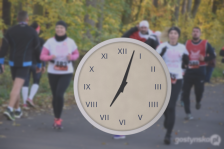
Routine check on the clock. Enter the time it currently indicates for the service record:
7:03
